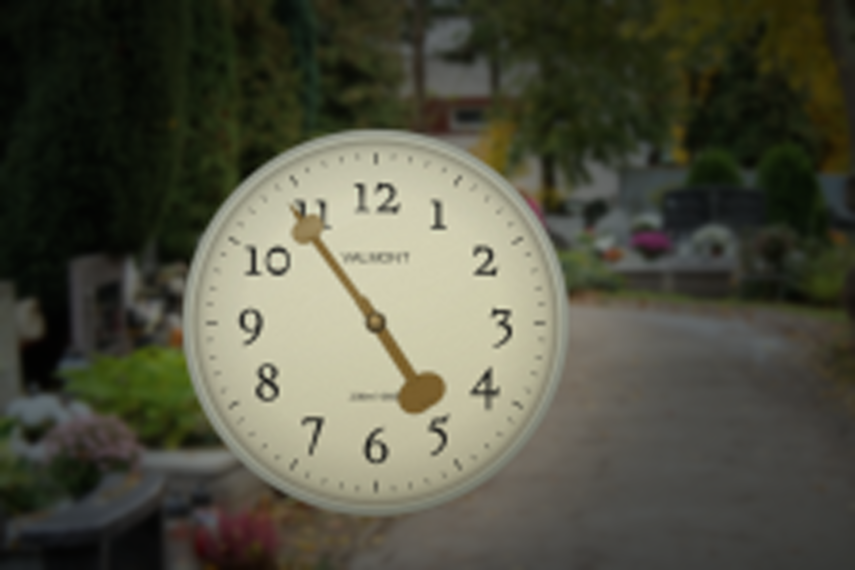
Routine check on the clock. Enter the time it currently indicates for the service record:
4:54
